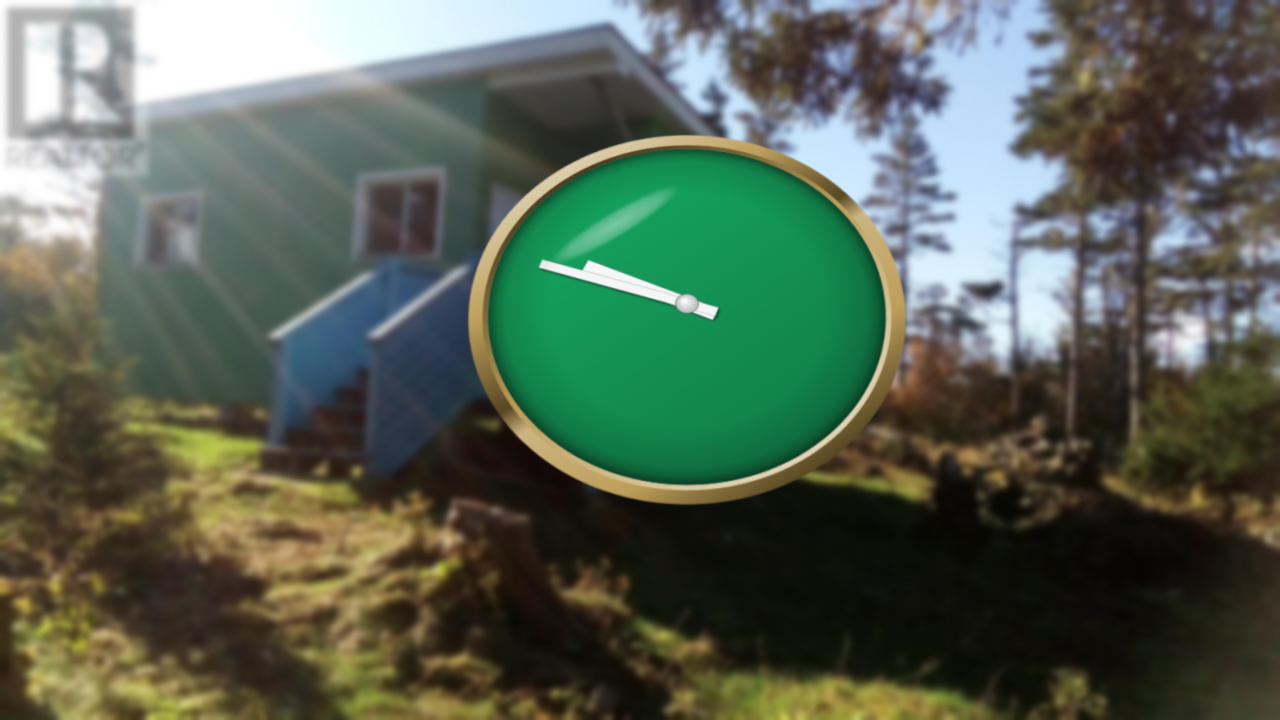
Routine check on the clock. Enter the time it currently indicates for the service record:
9:48
